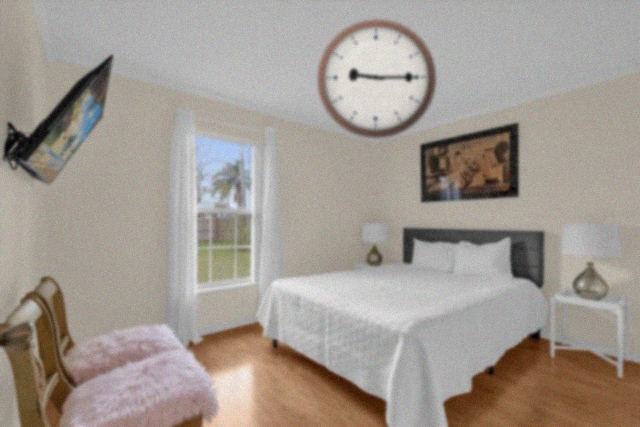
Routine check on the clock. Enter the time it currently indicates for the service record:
9:15
